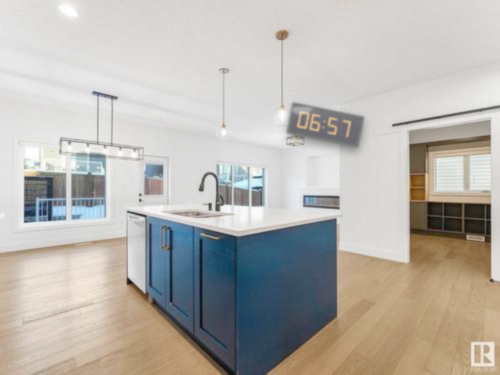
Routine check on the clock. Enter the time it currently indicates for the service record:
6:57
